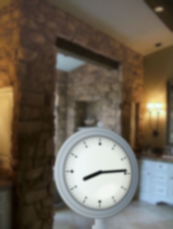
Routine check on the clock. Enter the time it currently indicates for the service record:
8:14
